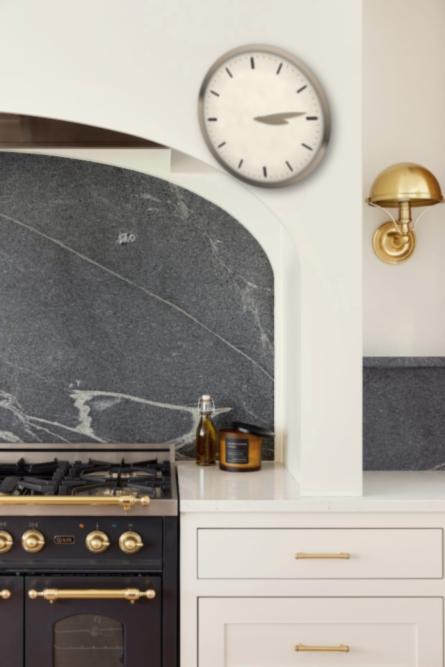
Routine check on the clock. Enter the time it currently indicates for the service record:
3:14
